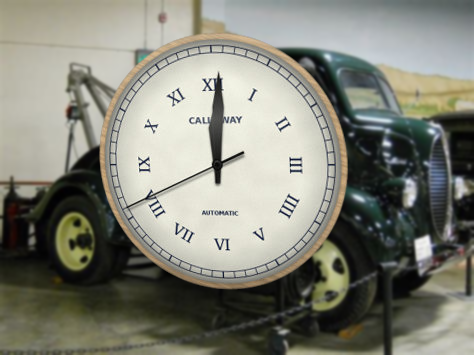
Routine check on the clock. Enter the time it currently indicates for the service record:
12:00:41
